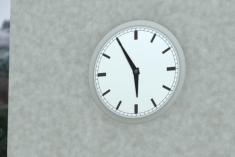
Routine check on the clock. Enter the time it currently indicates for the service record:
5:55
